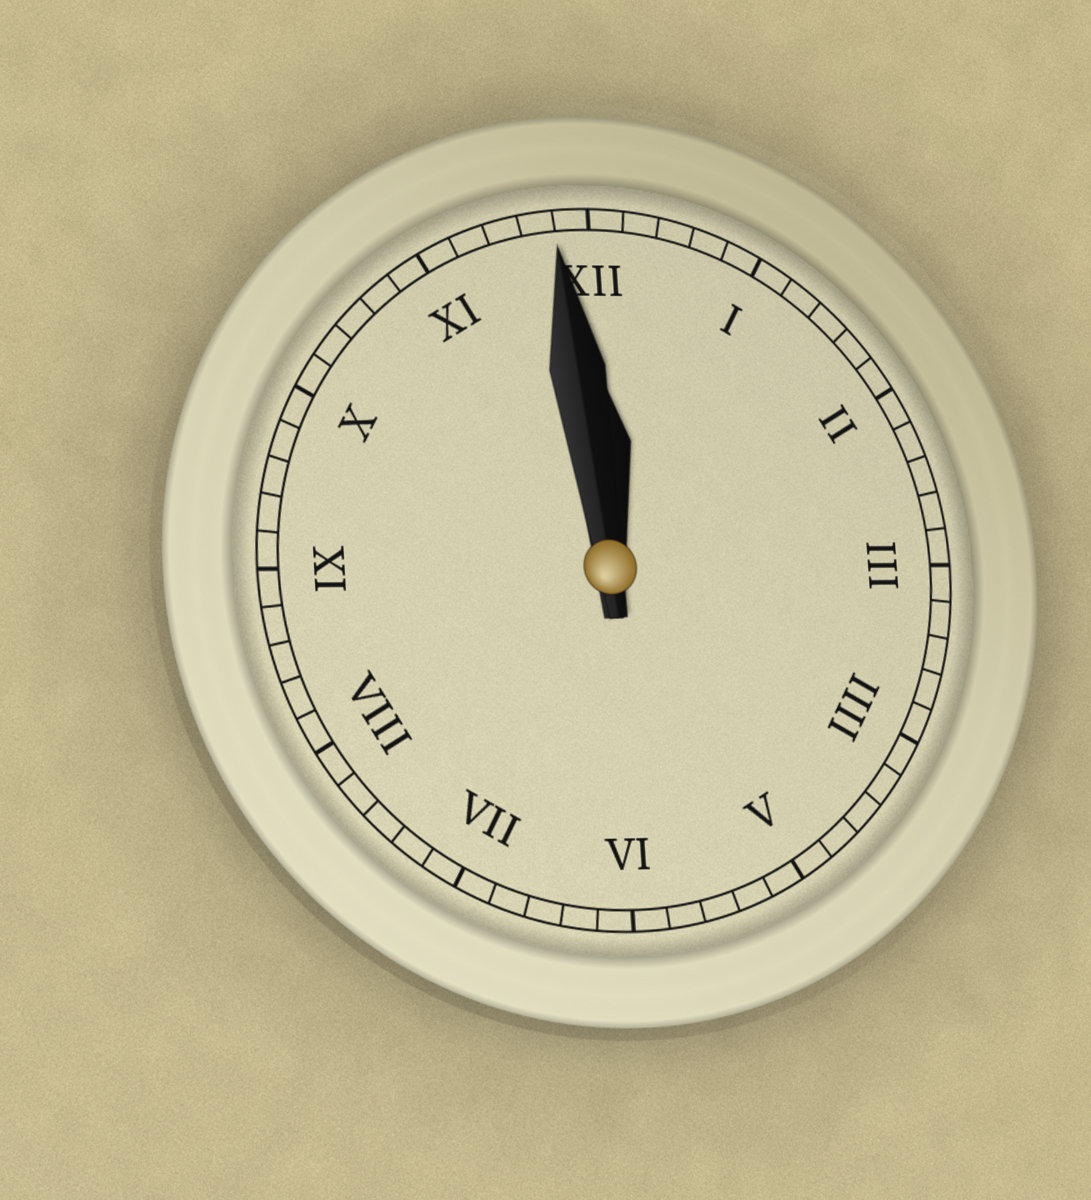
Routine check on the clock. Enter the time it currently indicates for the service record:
11:59
